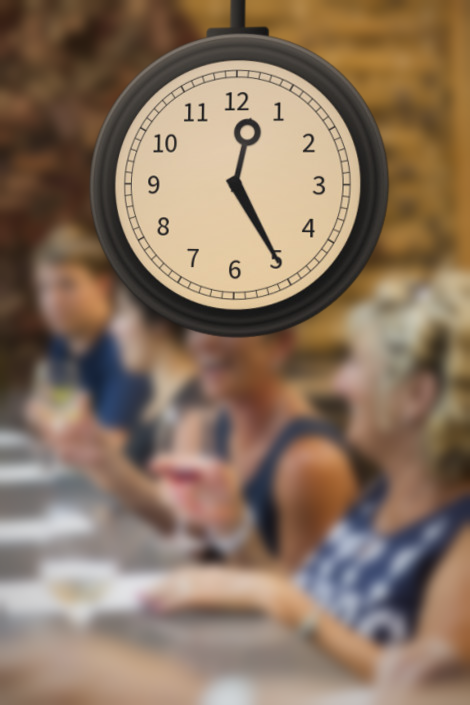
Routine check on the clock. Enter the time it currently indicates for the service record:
12:25
